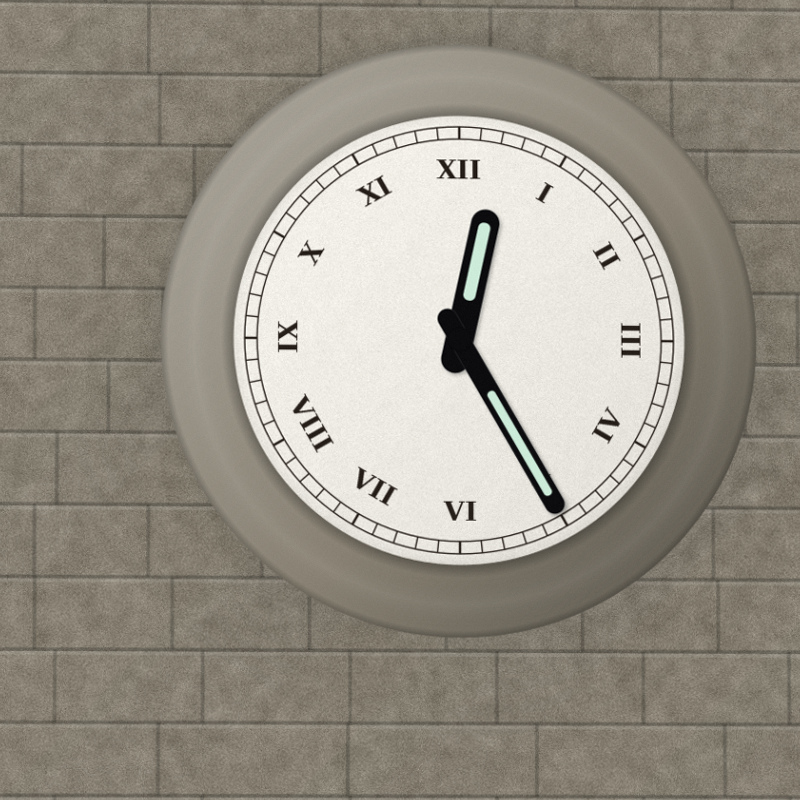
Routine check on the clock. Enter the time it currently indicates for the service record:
12:25
